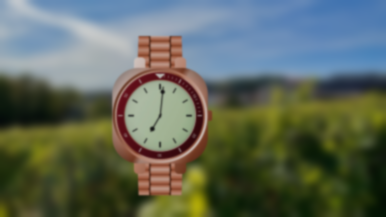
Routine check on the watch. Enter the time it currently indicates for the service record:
7:01
